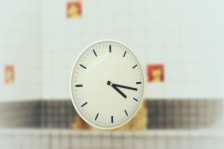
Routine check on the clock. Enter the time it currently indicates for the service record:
4:17
